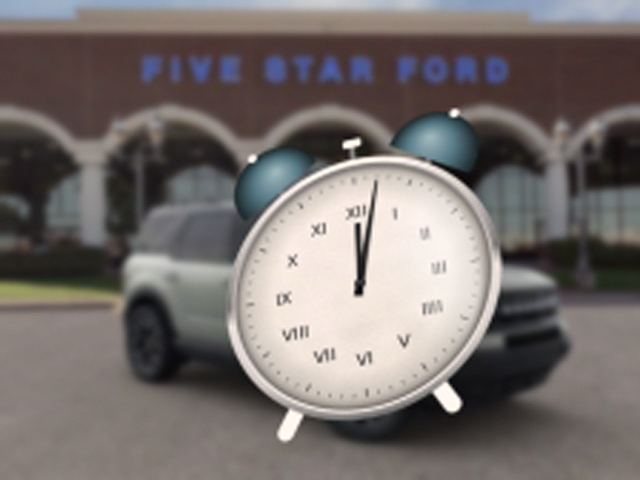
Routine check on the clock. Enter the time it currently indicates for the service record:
12:02
